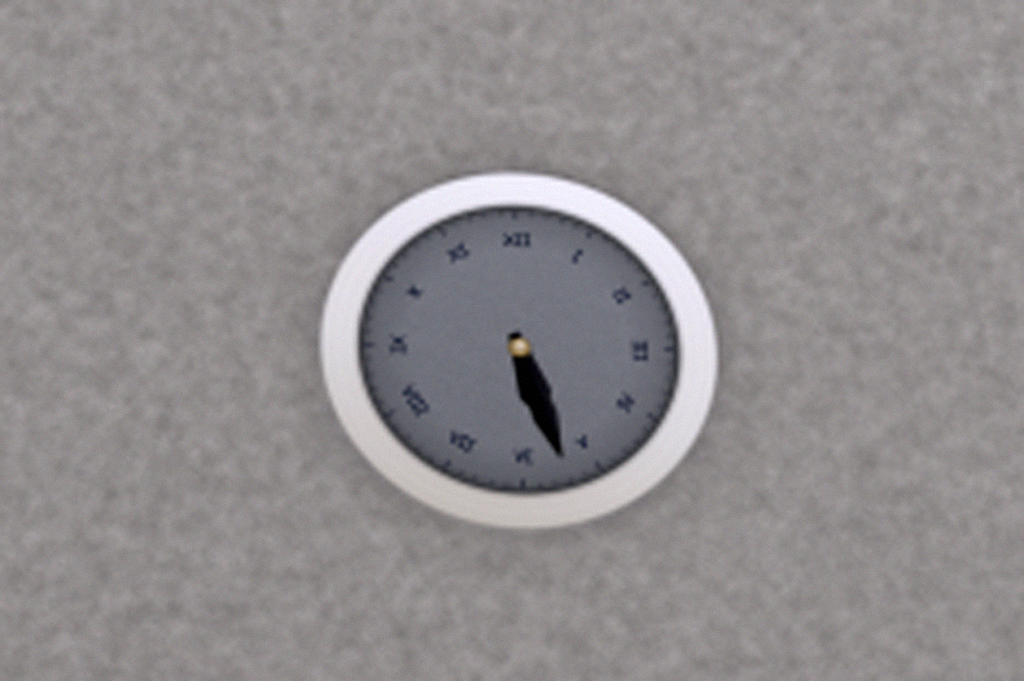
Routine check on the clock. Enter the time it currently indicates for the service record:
5:27
